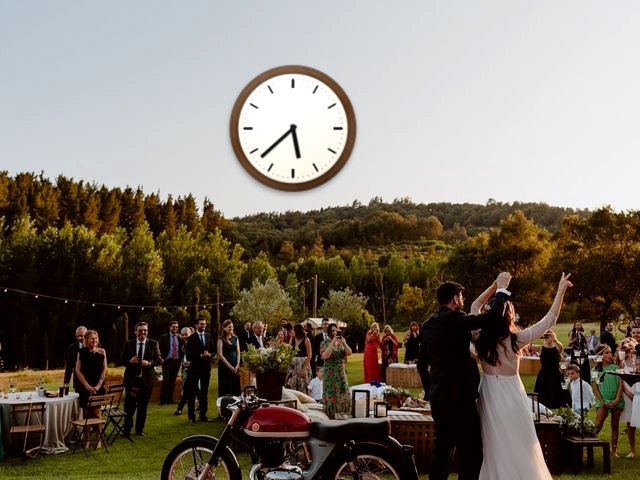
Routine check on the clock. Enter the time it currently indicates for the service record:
5:38
